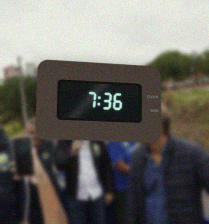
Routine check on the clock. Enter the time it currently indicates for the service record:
7:36
